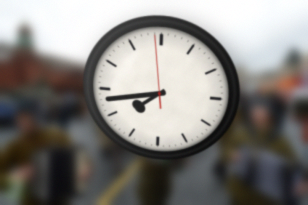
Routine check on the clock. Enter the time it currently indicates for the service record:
7:42:59
